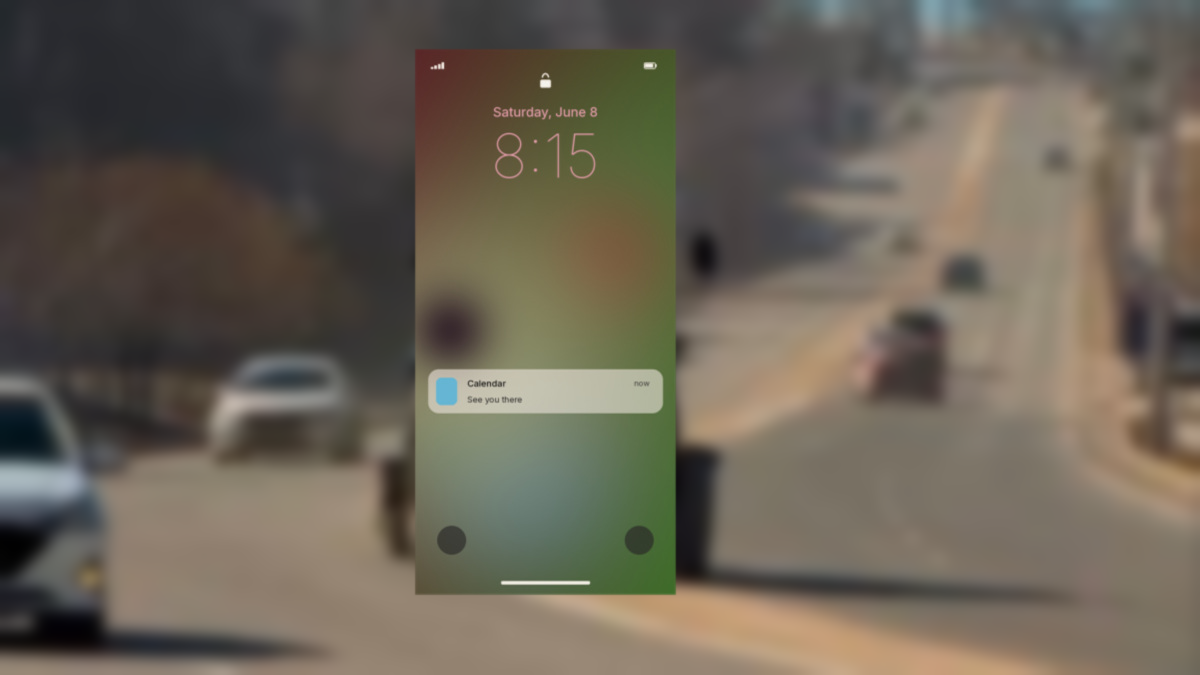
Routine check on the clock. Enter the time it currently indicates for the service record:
8:15
